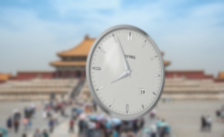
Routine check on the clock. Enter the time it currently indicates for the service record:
7:56
